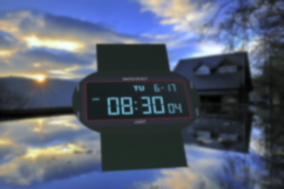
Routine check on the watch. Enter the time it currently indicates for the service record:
8:30
